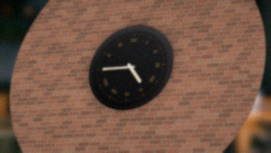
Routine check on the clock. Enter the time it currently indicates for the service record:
4:45
